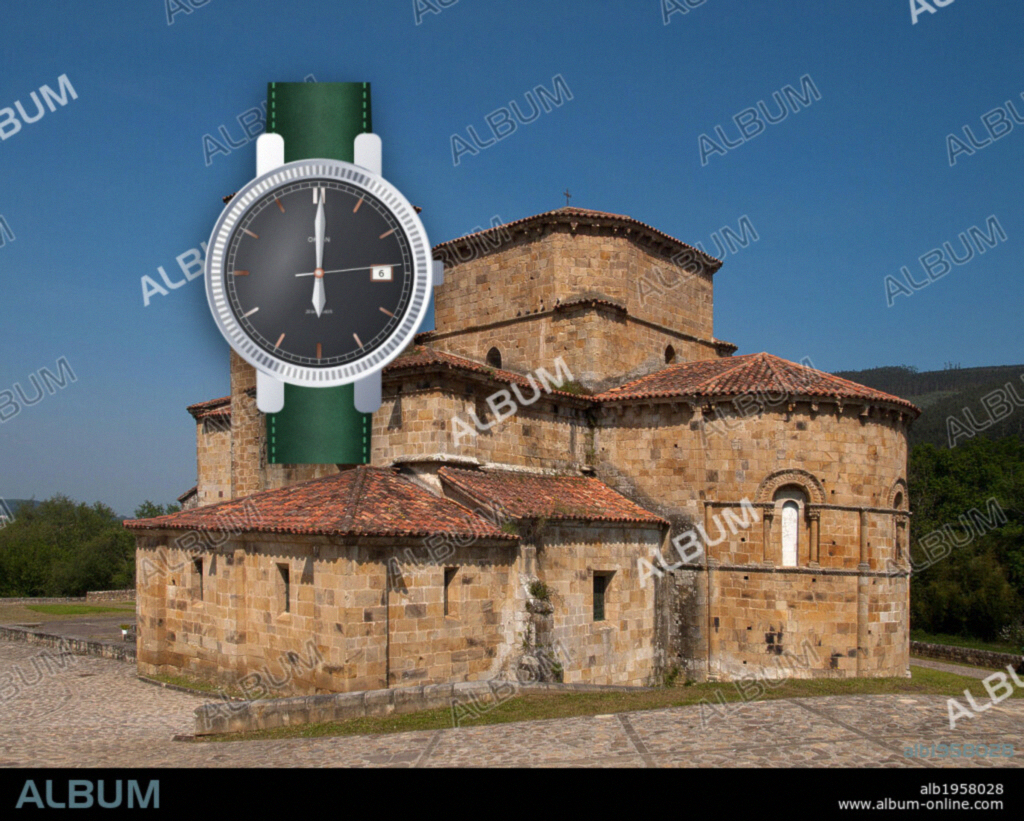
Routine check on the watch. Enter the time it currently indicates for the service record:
6:00:14
